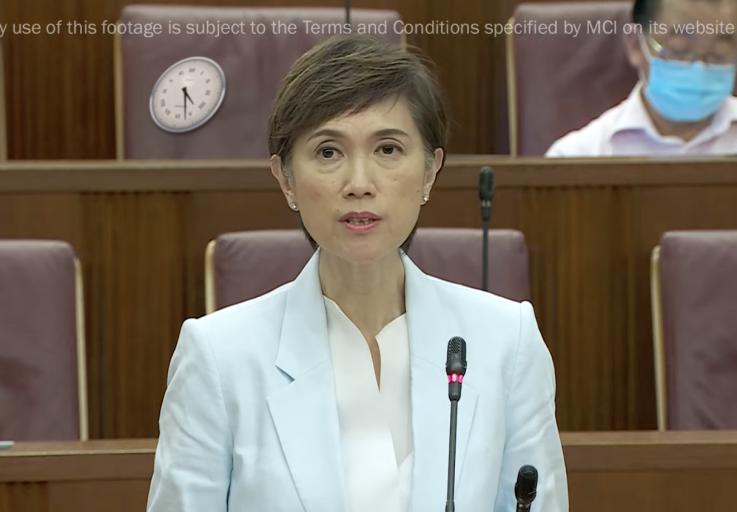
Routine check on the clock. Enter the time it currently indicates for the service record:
4:27
